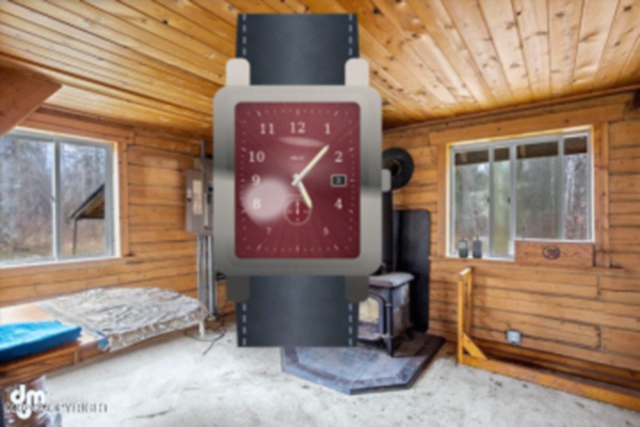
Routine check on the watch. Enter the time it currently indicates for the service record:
5:07
